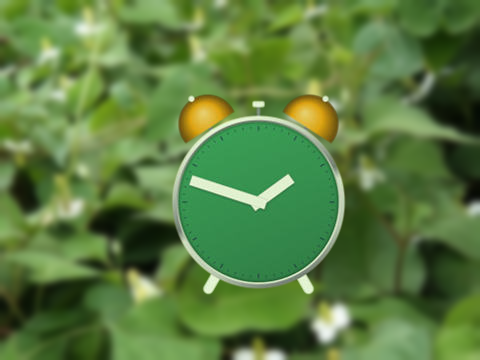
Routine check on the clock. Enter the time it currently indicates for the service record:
1:48
